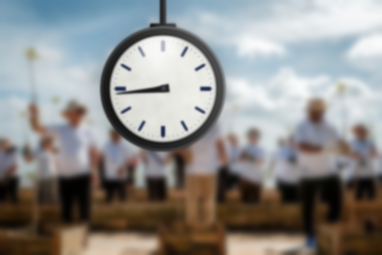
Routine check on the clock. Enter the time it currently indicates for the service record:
8:44
